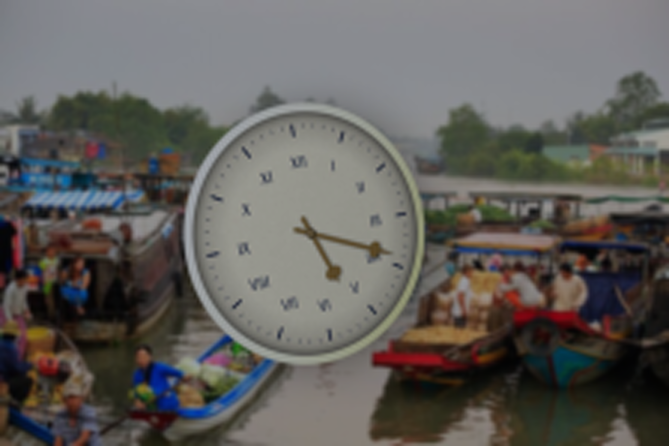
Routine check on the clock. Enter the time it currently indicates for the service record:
5:19
